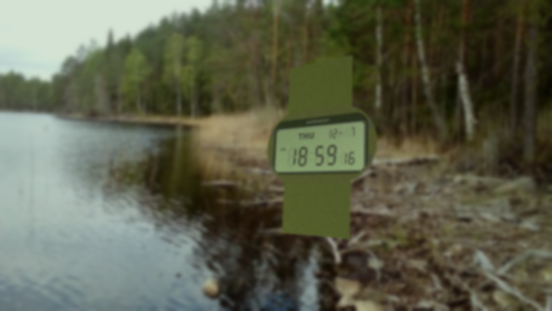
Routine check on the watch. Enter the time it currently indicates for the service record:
18:59:16
